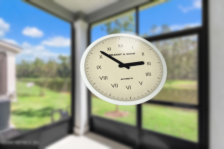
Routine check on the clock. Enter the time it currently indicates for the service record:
2:52
